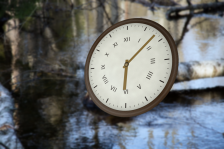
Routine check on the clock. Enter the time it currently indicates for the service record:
6:08
